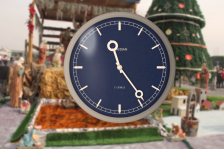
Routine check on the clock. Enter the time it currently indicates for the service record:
11:24
